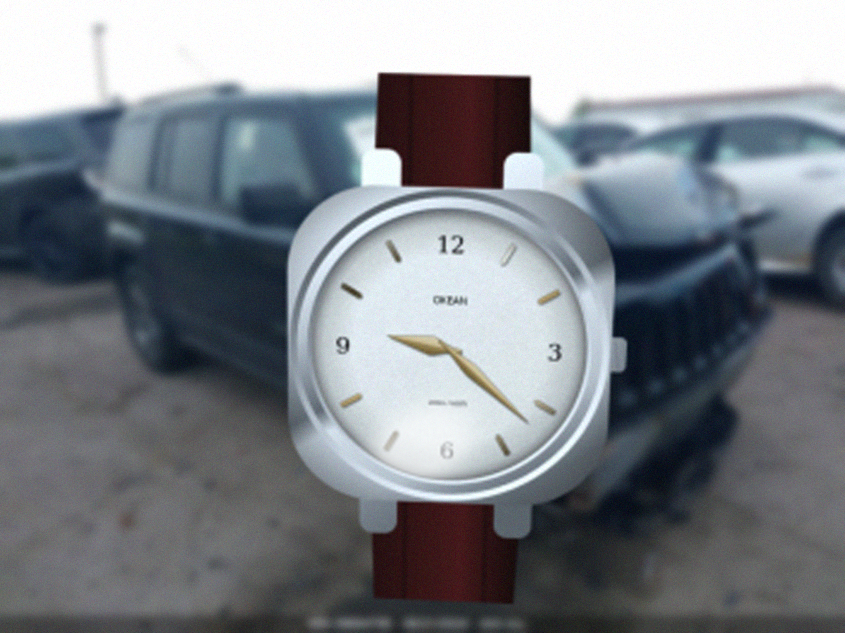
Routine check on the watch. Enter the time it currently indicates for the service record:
9:22
